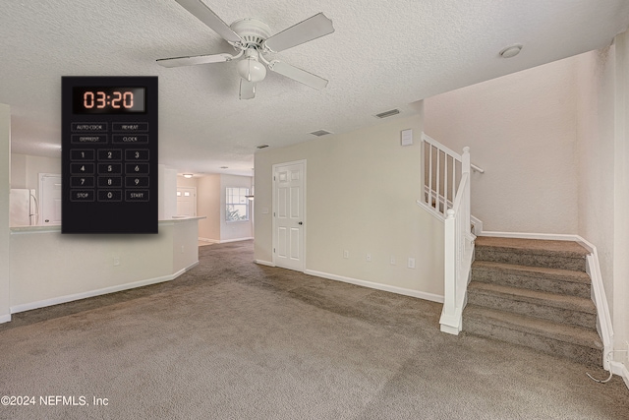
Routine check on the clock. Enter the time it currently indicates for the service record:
3:20
